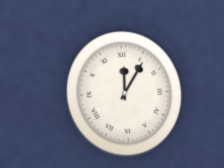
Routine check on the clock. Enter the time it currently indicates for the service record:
12:06
